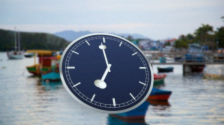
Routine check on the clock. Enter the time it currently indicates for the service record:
6:59
